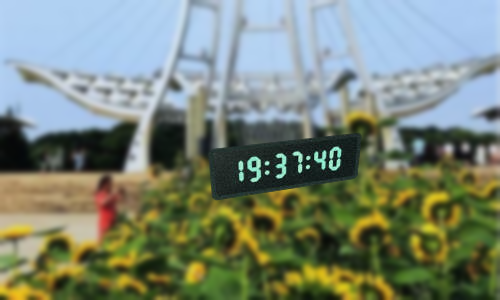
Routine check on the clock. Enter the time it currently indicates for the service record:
19:37:40
